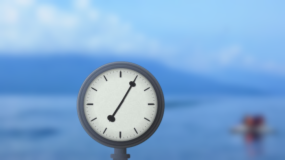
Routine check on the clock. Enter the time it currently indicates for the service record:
7:05
